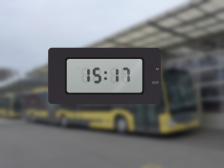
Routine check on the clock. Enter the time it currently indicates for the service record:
15:17
